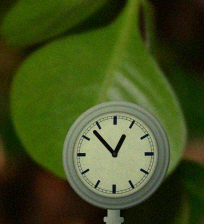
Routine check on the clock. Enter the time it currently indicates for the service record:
12:53
